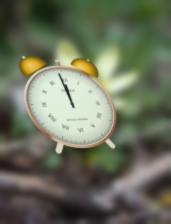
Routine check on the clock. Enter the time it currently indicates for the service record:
11:59
